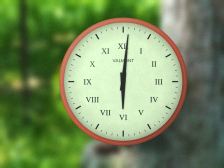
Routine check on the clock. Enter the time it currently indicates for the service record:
6:01
